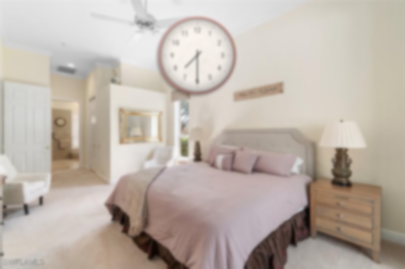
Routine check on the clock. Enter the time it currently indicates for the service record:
7:30
